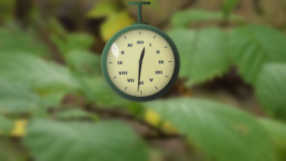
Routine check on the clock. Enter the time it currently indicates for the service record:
12:31
